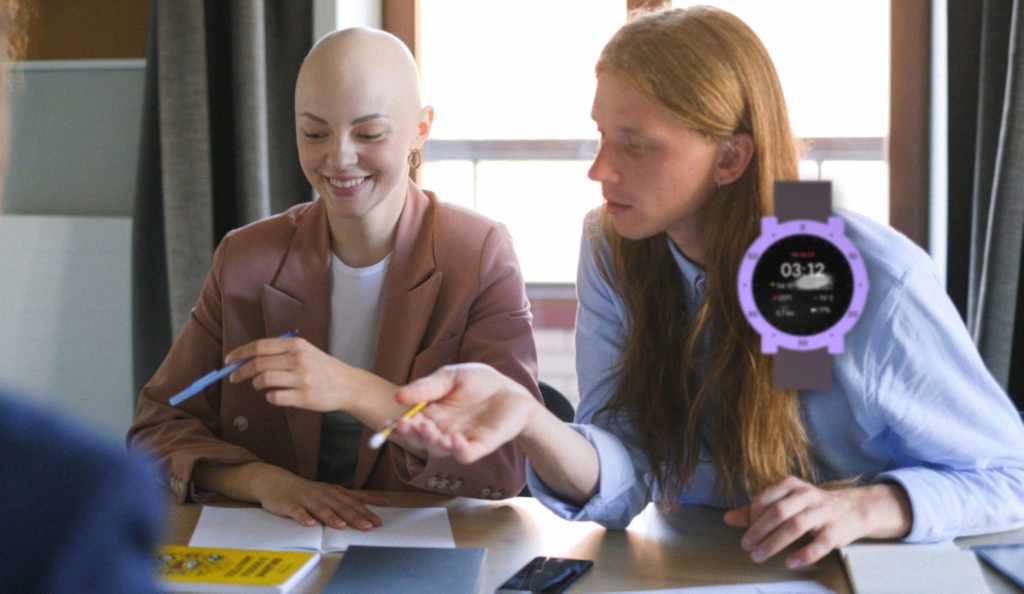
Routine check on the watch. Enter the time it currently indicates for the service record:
3:12
